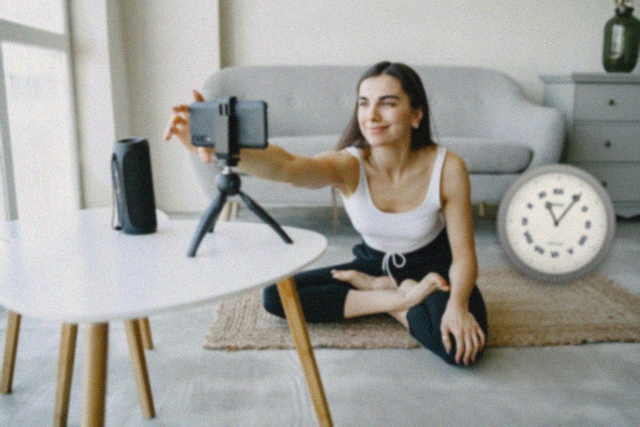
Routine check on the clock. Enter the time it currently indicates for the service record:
11:06
